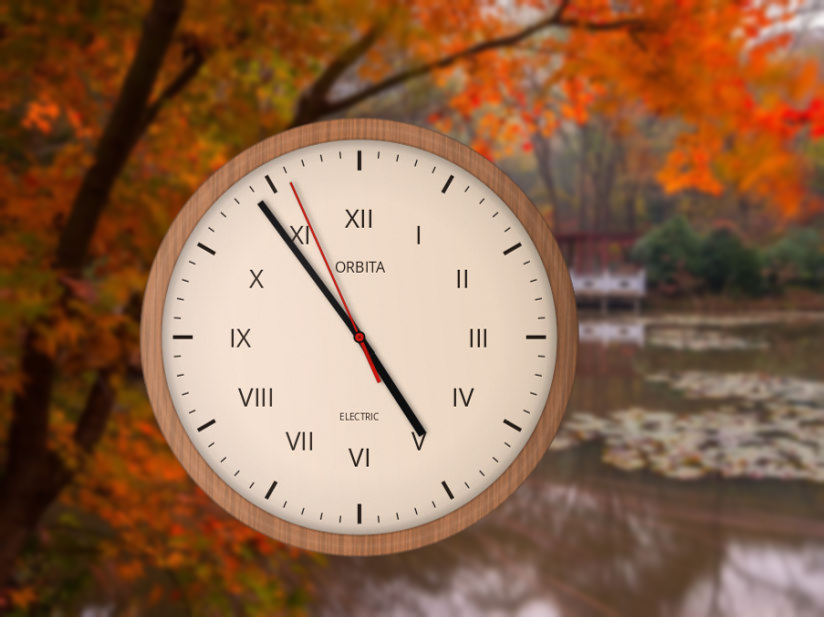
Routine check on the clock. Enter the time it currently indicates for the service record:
4:53:56
